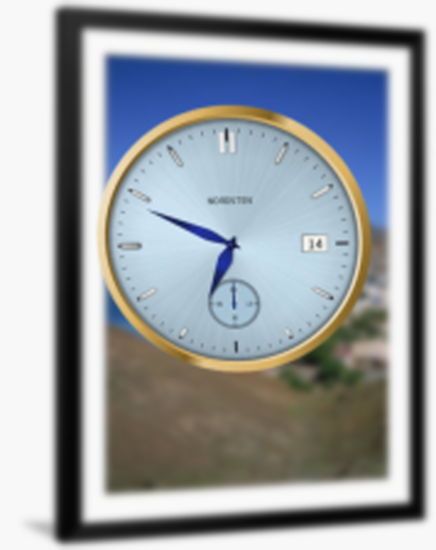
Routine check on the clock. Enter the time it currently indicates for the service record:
6:49
